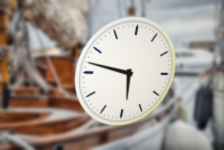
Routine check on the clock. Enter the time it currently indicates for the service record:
5:47
